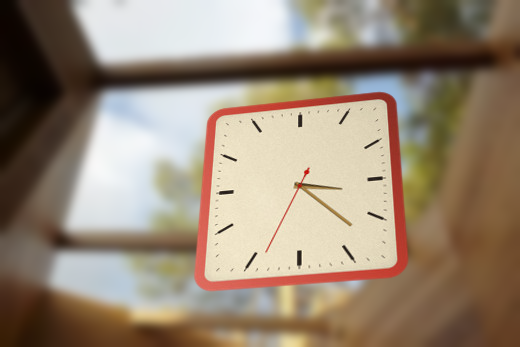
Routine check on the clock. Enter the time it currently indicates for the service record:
3:22:34
